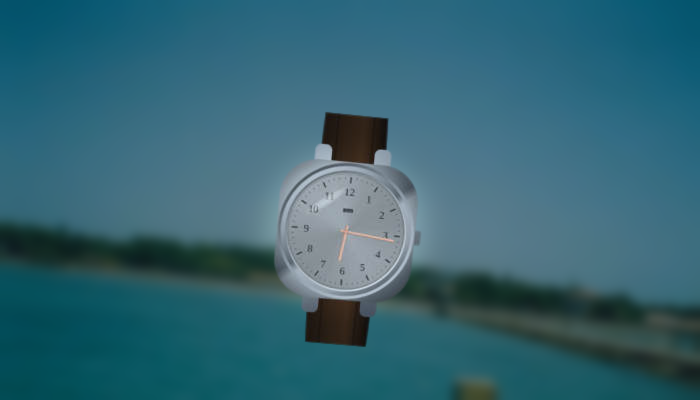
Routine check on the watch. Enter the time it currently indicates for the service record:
6:16
